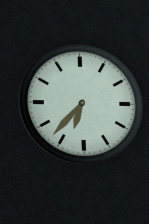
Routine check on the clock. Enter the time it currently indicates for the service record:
6:37
